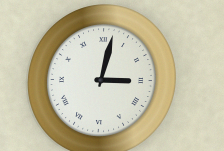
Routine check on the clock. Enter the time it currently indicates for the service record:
3:02
